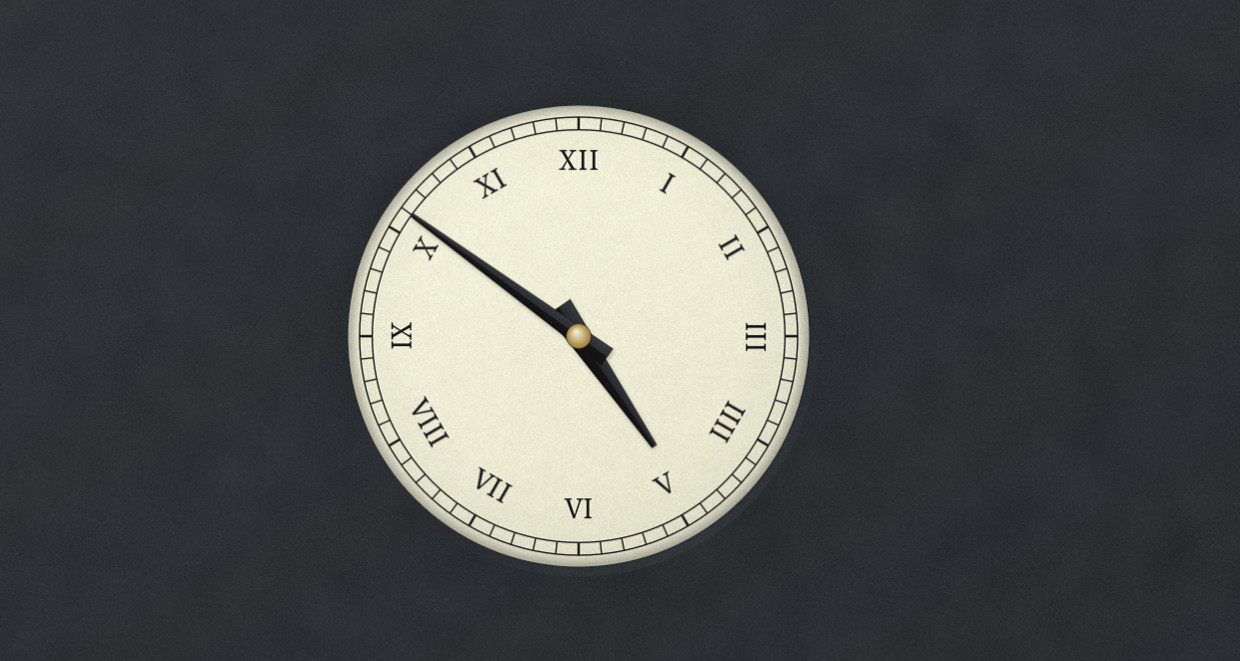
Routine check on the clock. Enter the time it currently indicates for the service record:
4:51
